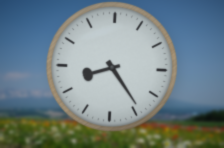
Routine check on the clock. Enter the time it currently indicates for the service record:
8:24
